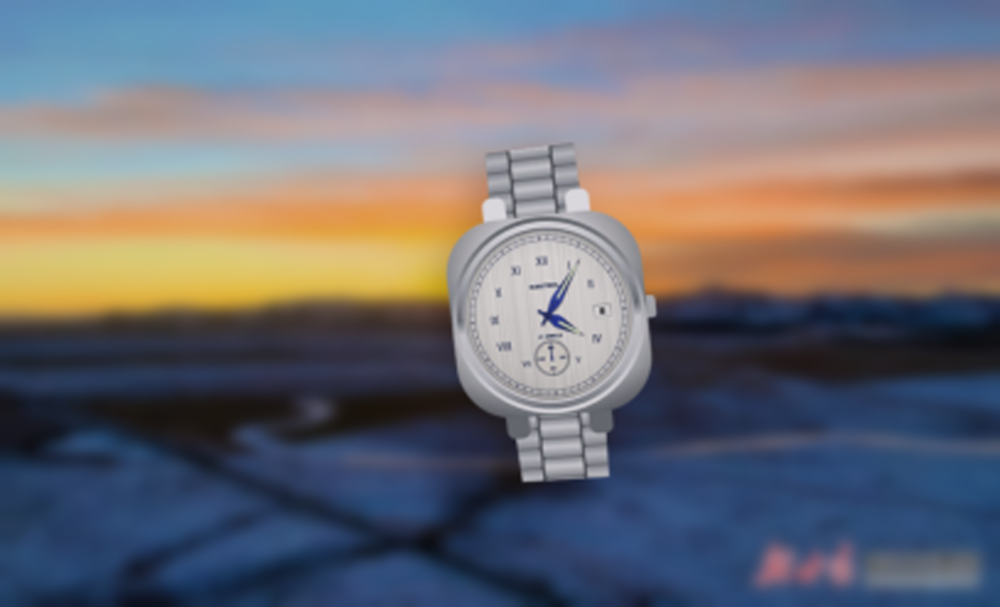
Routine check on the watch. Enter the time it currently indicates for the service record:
4:06
